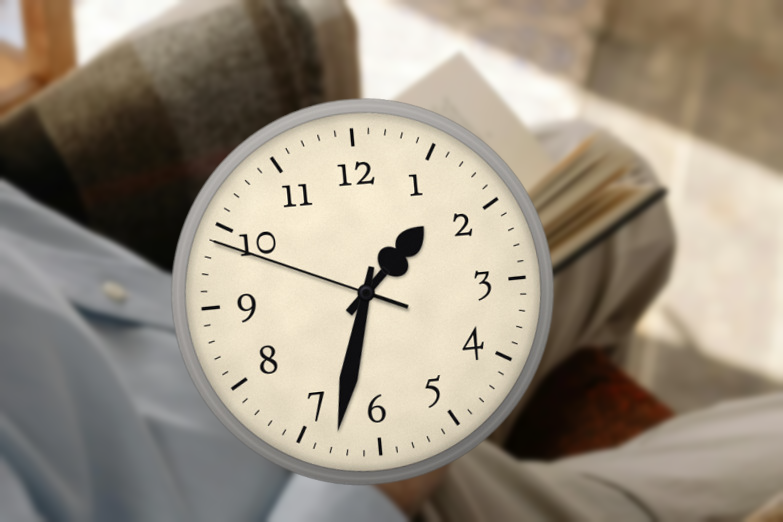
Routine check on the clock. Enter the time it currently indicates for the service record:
1:32:49
